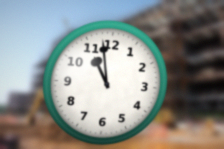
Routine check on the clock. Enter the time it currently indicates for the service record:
10:58
